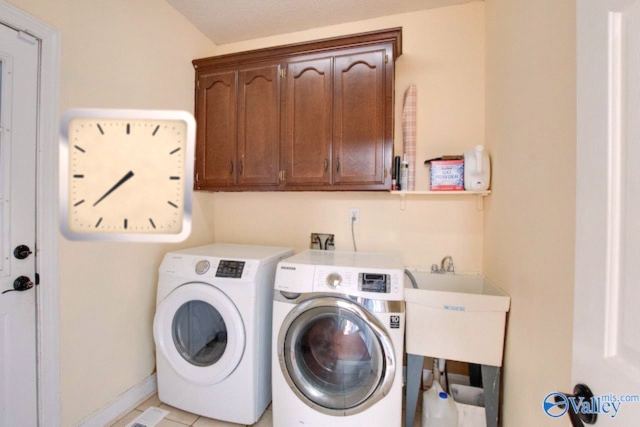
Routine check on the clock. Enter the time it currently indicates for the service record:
7:38
